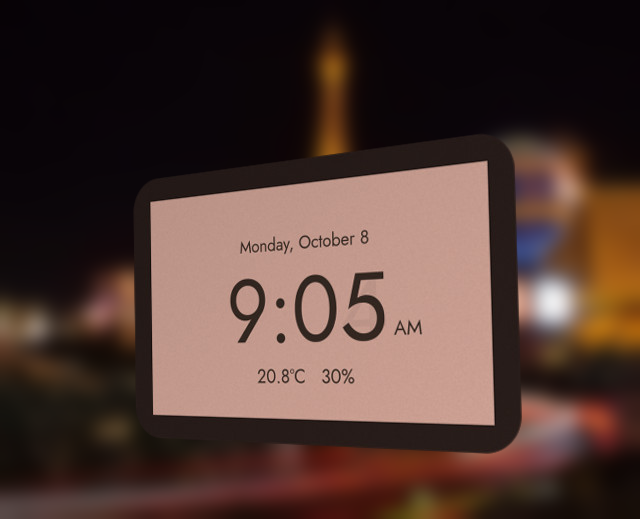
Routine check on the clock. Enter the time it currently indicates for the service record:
9:05
